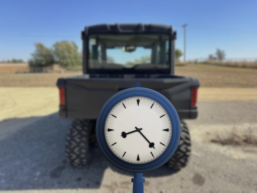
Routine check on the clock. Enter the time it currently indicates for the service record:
8:23
